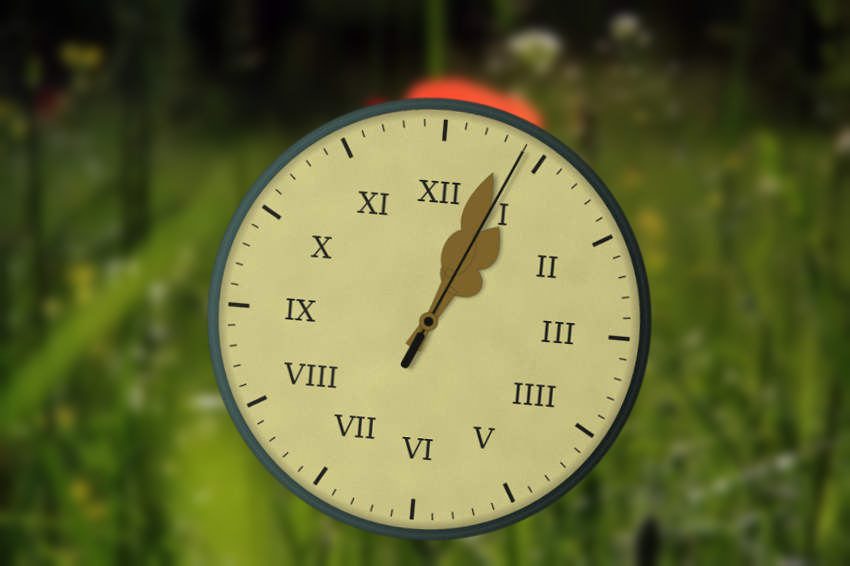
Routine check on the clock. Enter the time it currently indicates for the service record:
1:03:04
